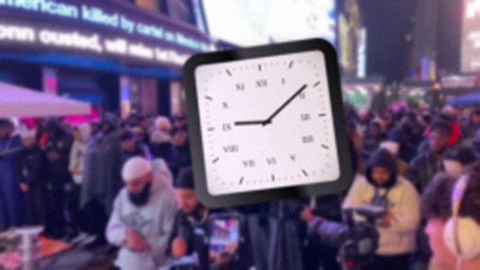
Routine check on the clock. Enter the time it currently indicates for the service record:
9:09
